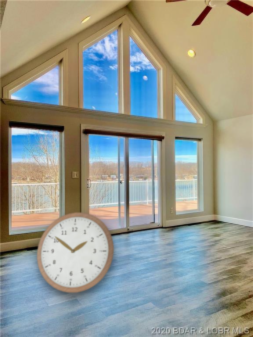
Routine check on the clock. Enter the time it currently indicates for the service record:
1:51
